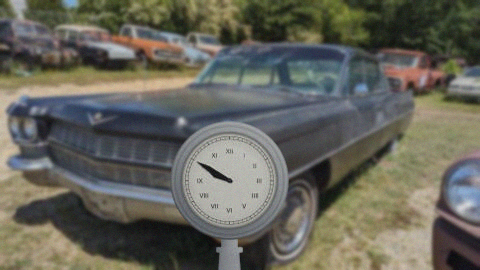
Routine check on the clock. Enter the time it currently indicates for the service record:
9:50
